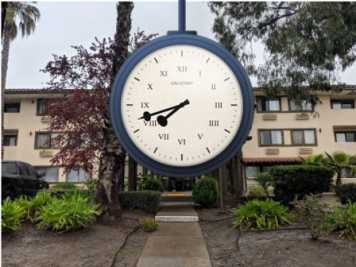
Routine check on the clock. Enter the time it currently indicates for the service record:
7:42
